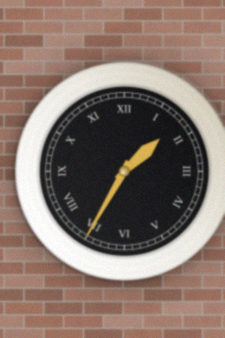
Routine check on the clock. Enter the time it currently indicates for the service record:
1:35
